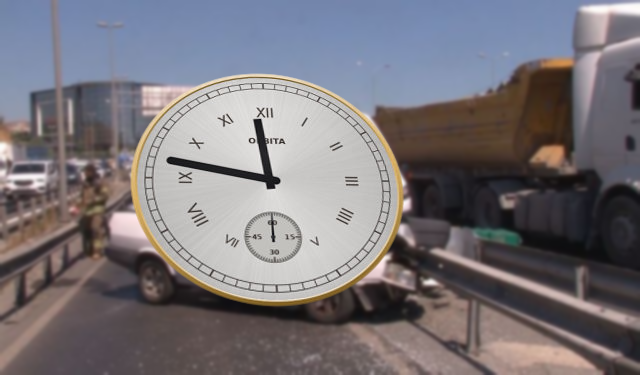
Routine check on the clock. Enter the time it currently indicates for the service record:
11:47
